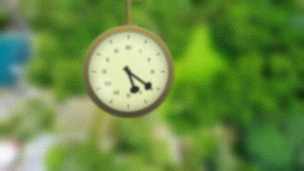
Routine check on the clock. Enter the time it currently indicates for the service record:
5:21
